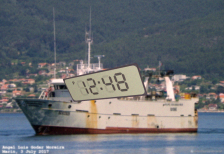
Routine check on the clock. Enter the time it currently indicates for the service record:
12:48
